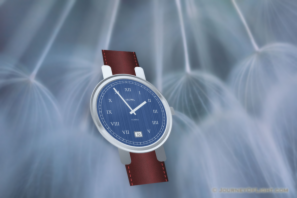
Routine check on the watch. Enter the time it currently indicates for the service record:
1:55
